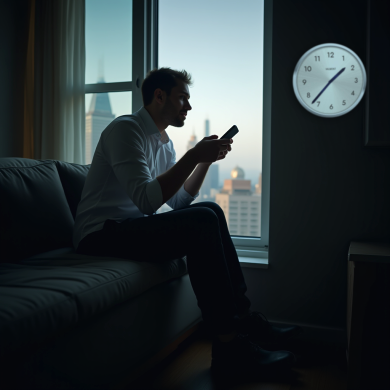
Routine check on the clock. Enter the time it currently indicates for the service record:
1:37
